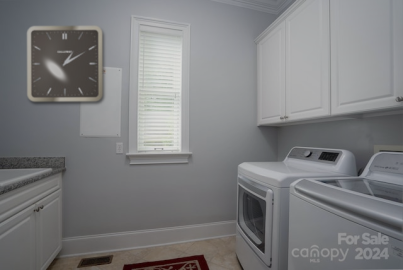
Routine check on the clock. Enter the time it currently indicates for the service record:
1:10
